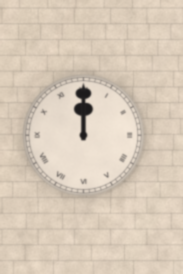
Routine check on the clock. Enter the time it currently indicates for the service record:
12:00
